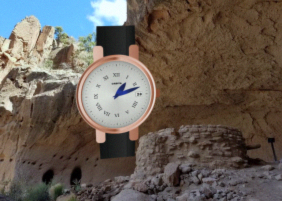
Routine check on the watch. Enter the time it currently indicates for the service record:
1:12
